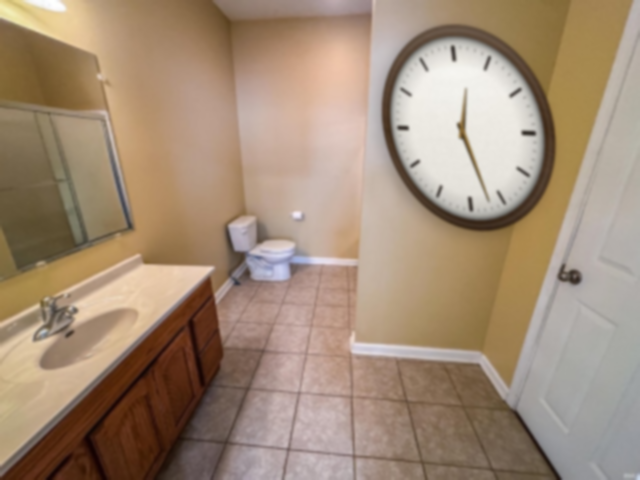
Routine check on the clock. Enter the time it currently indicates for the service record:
12:27
